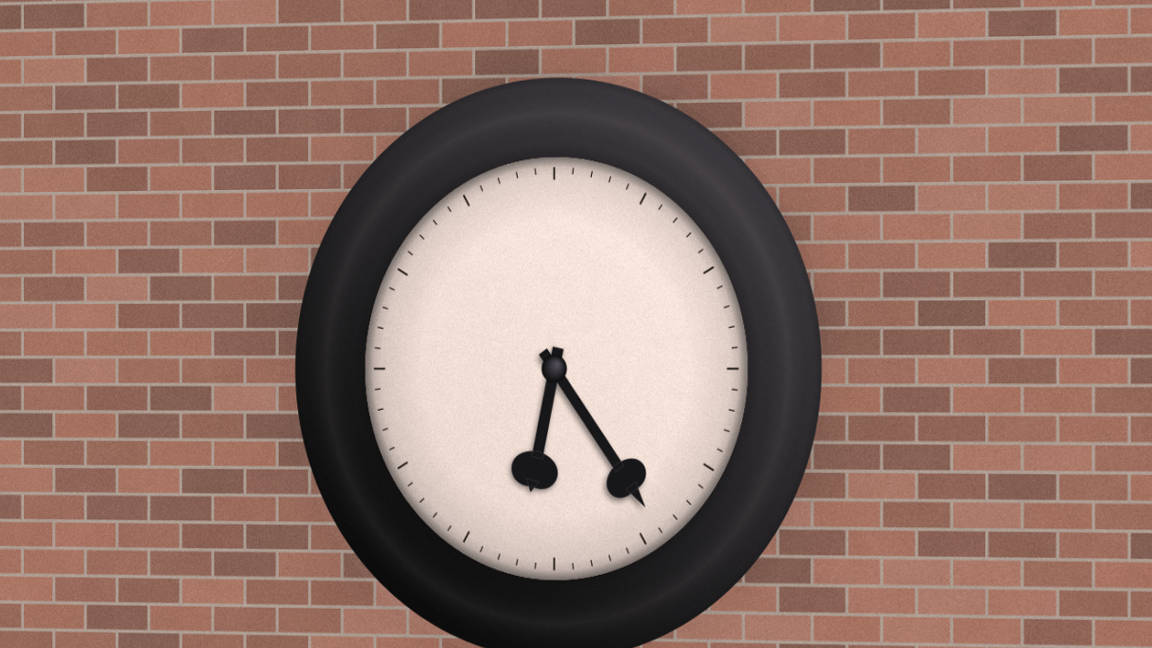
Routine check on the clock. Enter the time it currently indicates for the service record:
6:24
